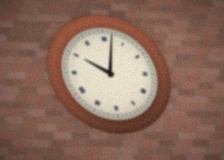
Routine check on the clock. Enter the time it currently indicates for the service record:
10:02
